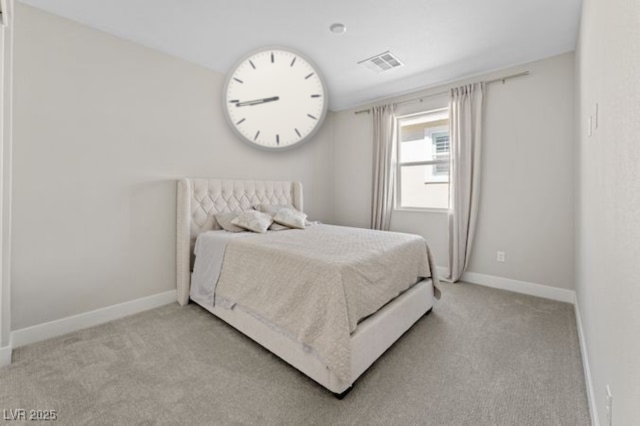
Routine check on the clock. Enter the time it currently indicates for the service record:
8:44
